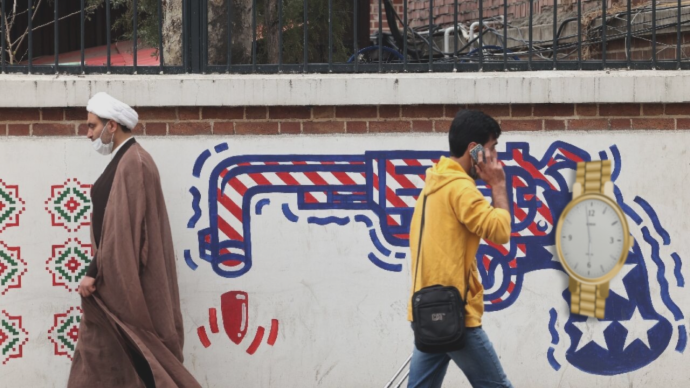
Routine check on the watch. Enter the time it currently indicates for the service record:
5:58
